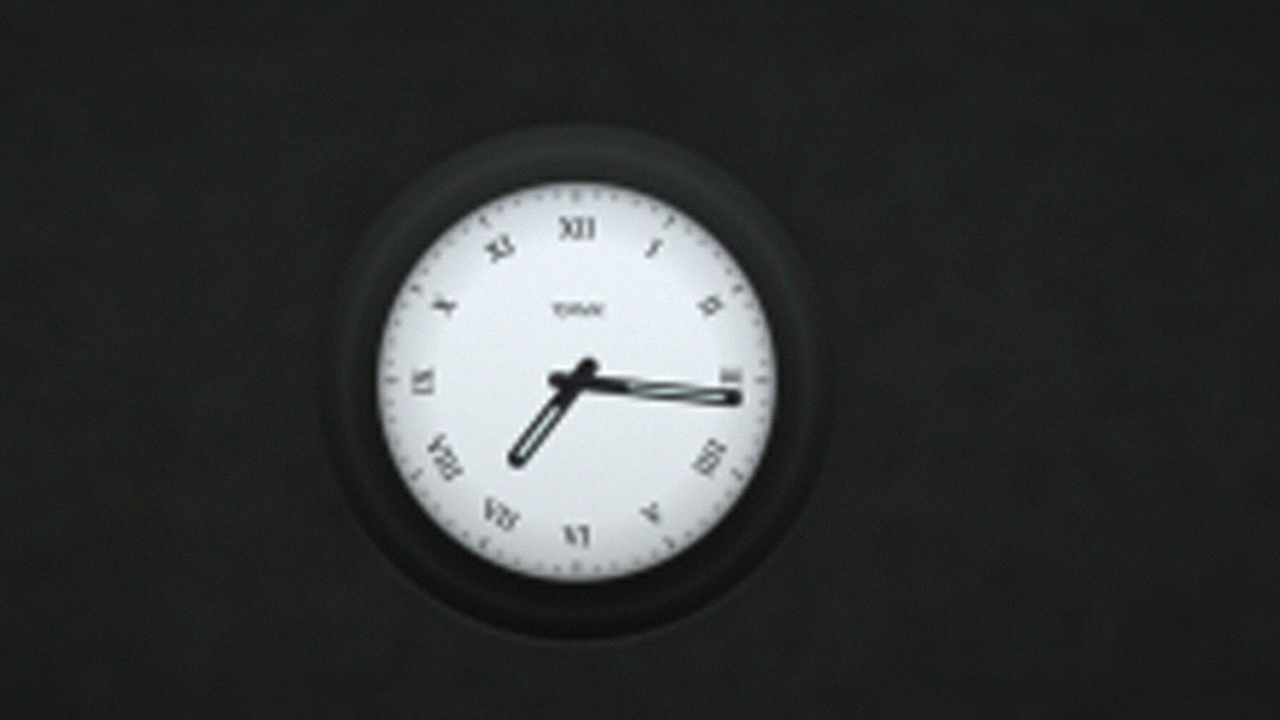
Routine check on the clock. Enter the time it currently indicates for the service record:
7:16
